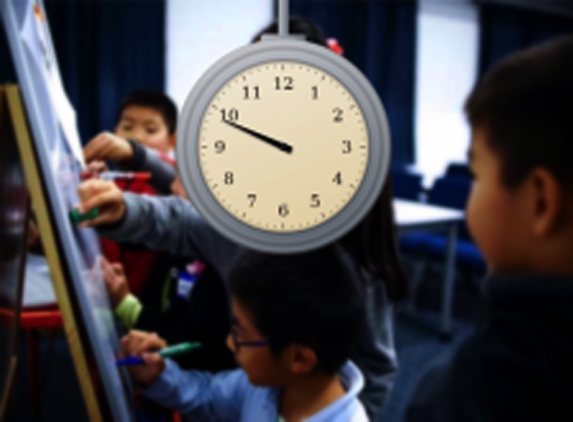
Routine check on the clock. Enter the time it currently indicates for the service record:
9:49
